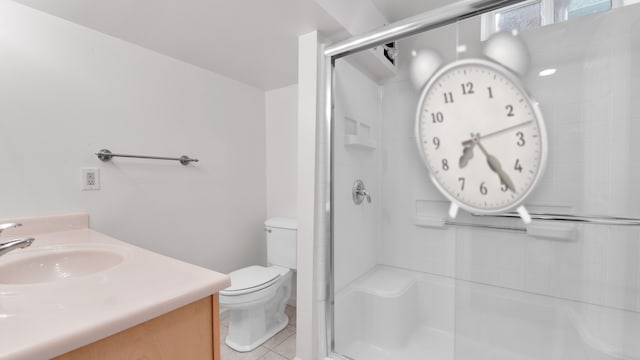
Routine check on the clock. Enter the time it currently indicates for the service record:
7:24:13
